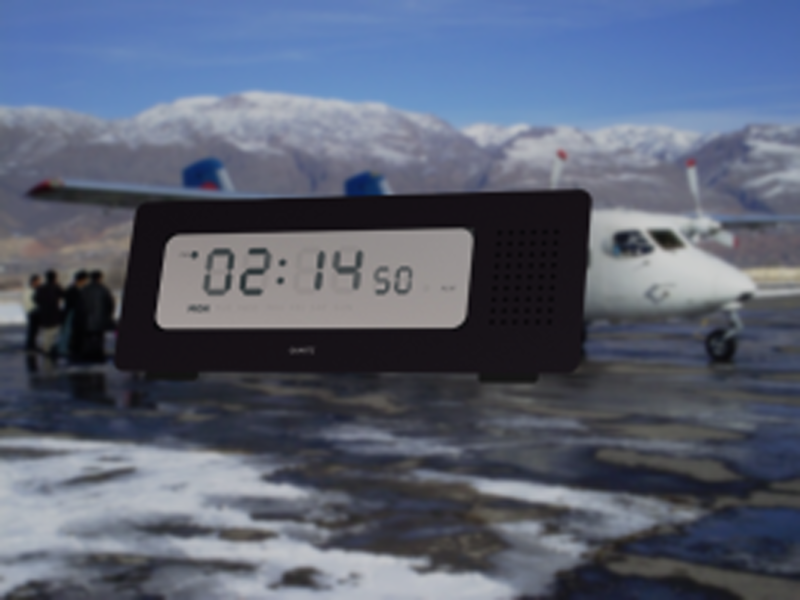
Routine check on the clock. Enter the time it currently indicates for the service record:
2:14:50
